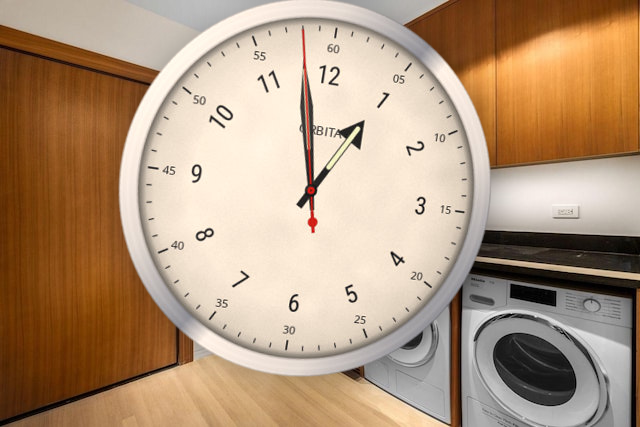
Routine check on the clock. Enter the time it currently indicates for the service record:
12:57:58
